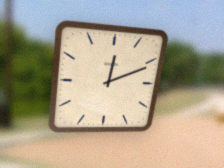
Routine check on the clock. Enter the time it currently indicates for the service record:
12:11
